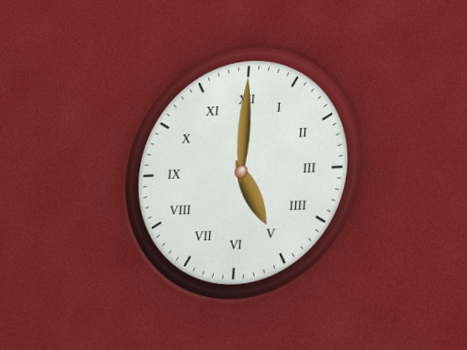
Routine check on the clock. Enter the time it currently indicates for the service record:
5:00
